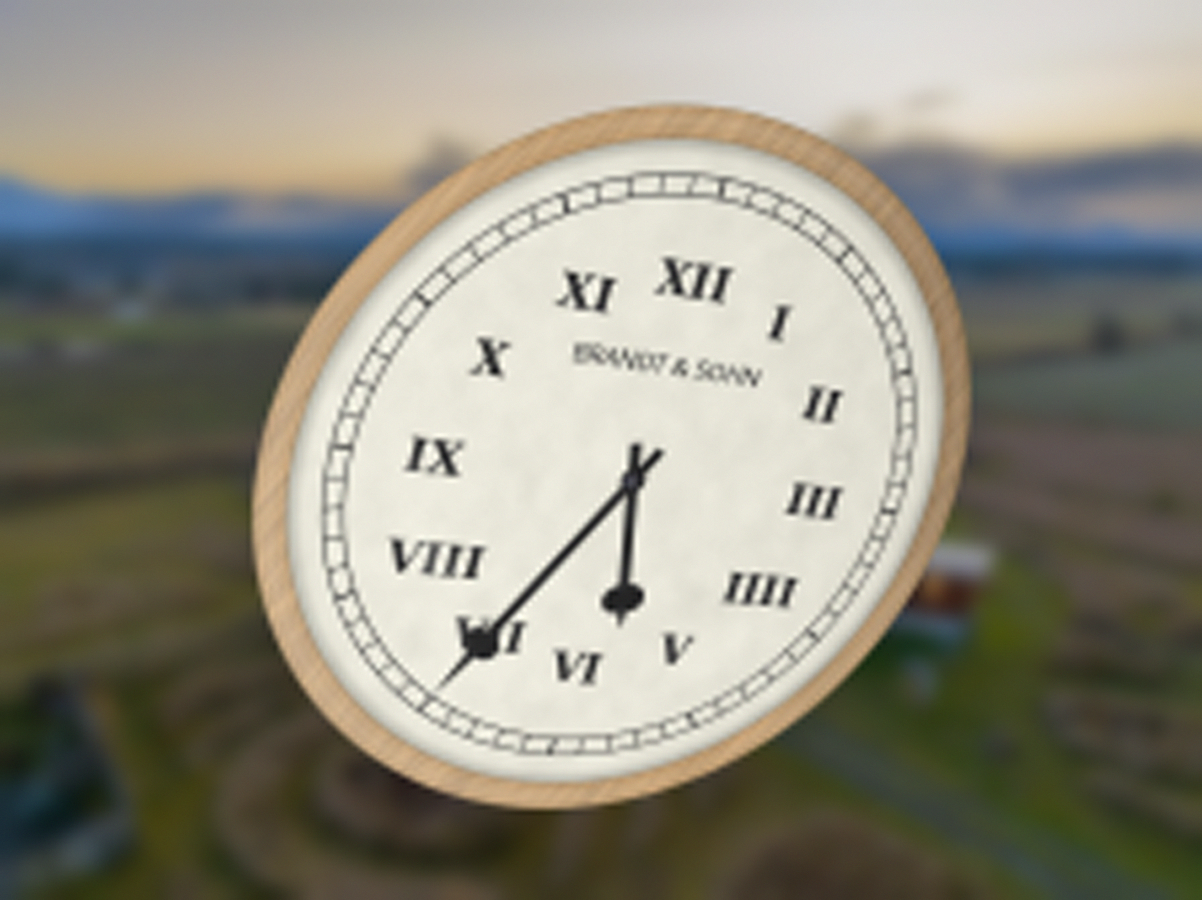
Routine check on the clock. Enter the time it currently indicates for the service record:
5:35
